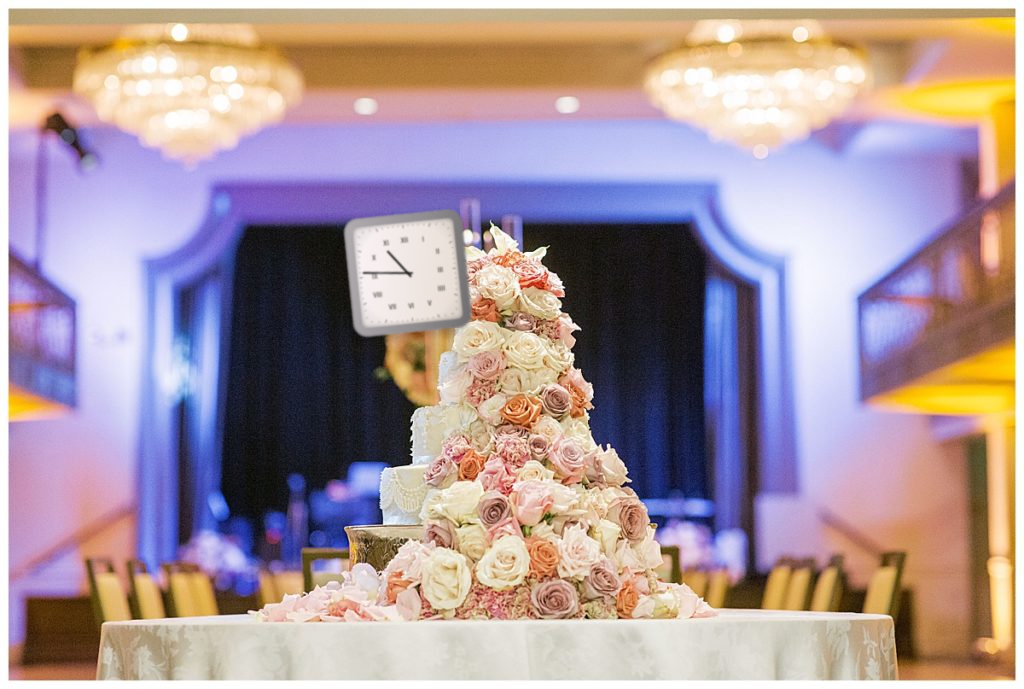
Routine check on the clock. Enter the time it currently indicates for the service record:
10:46
